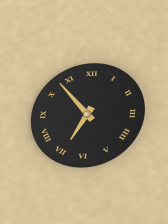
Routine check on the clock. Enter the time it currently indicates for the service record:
6:53
